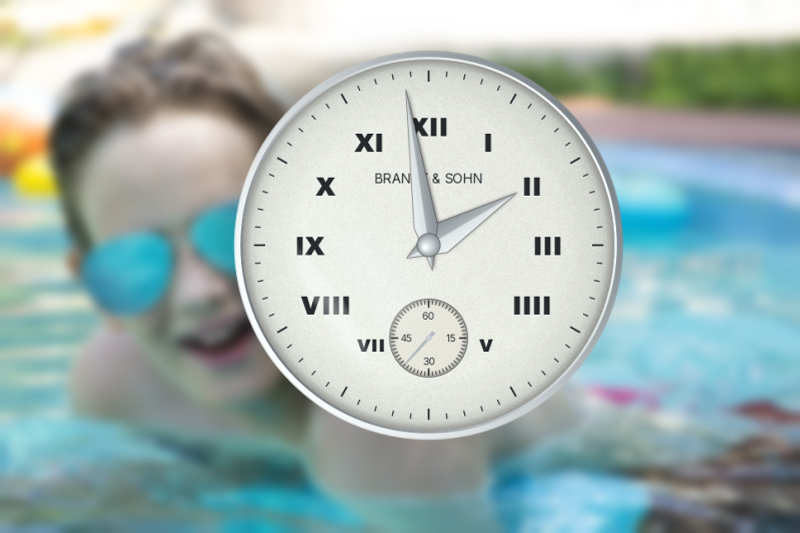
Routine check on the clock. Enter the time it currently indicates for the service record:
1:58:37
